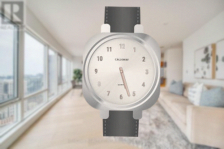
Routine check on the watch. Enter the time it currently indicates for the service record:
5:27
